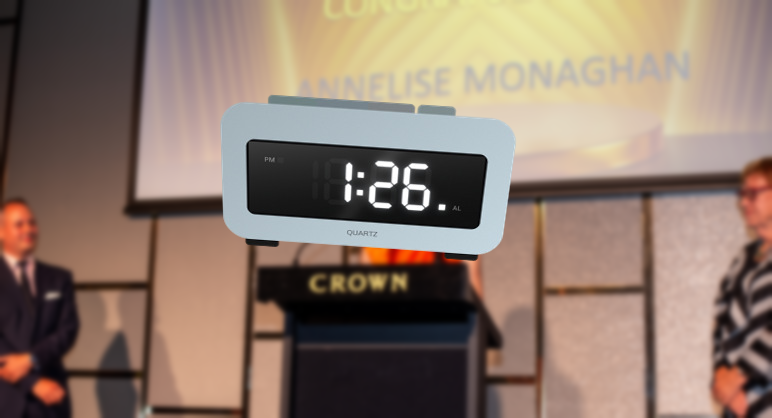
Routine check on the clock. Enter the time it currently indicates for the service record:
1:26
